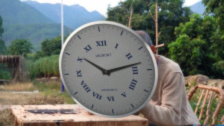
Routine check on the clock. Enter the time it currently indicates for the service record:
10:13
